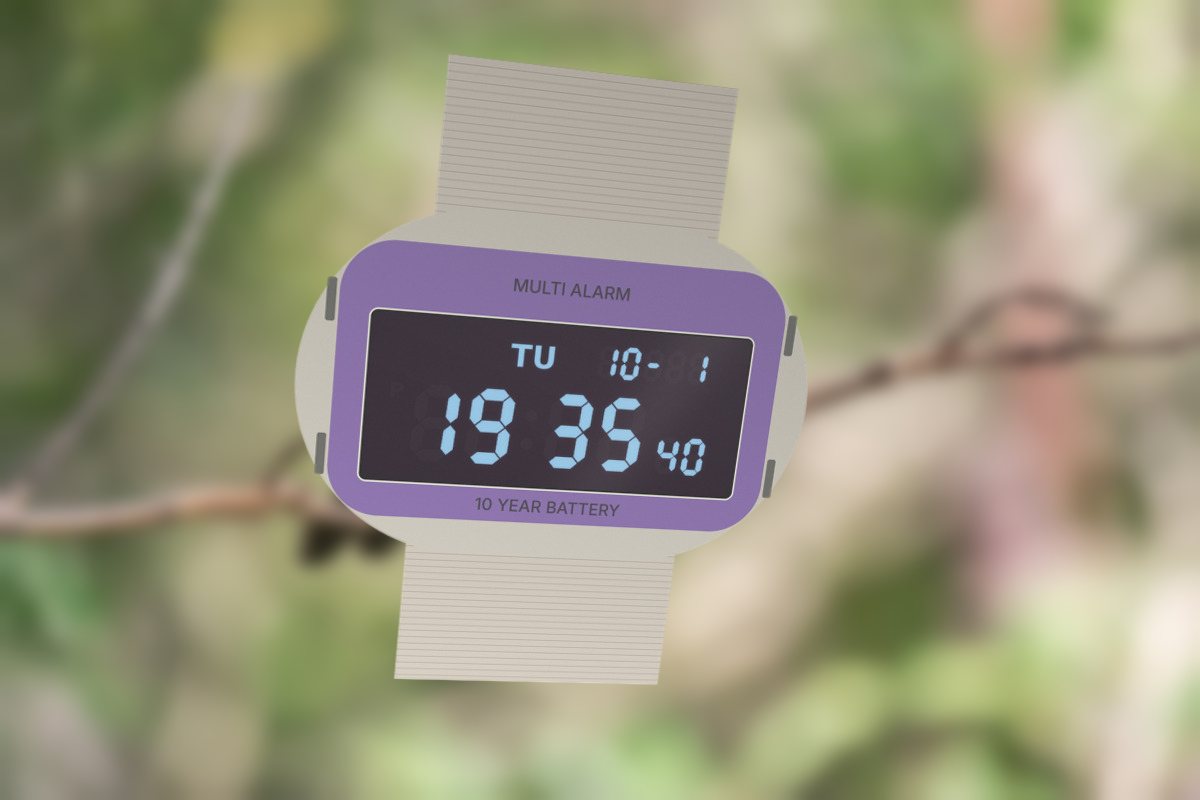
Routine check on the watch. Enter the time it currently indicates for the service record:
19:35:40
